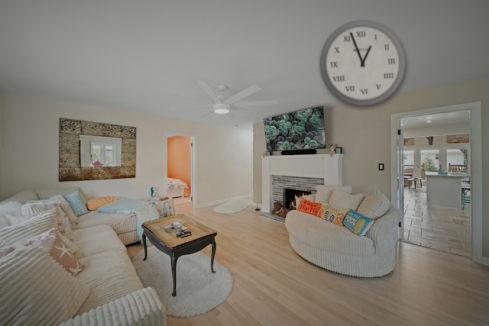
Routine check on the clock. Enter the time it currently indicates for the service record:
12:57
